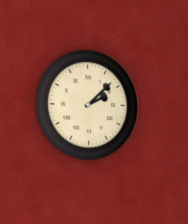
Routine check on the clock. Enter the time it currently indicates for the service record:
2:08
